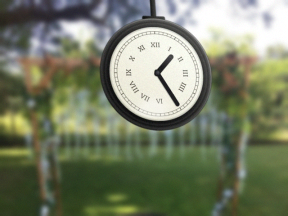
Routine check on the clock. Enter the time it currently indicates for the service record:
1:25
